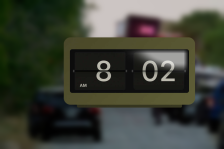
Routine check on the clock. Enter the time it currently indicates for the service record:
8:02
